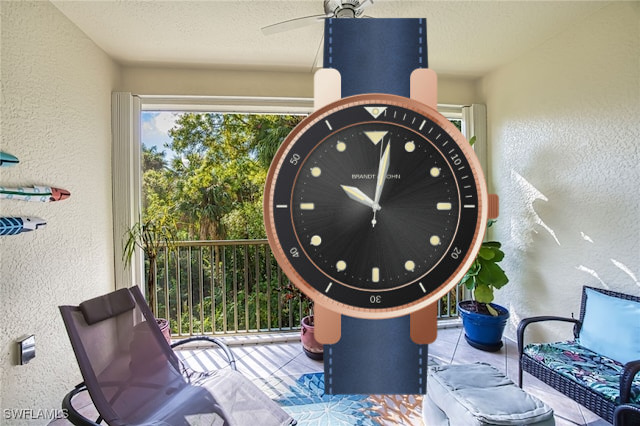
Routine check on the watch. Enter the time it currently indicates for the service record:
10:02:01
